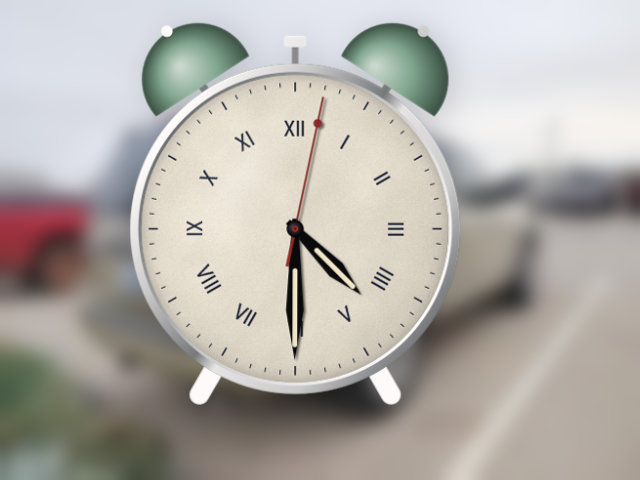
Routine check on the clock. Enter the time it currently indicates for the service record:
4:30:02
